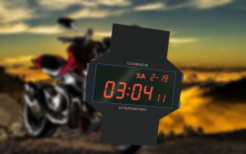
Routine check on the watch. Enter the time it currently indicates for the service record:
3:04
